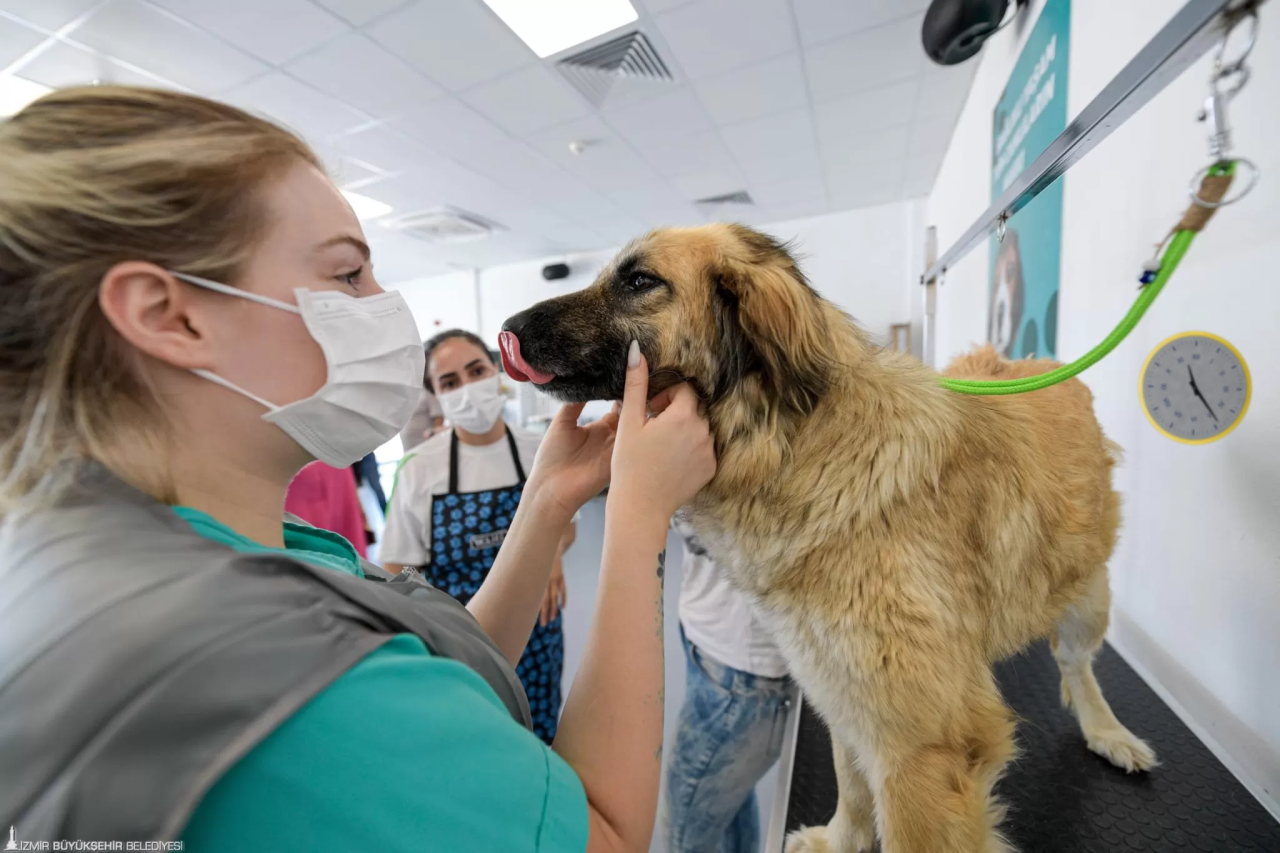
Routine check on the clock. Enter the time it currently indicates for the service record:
11:24
